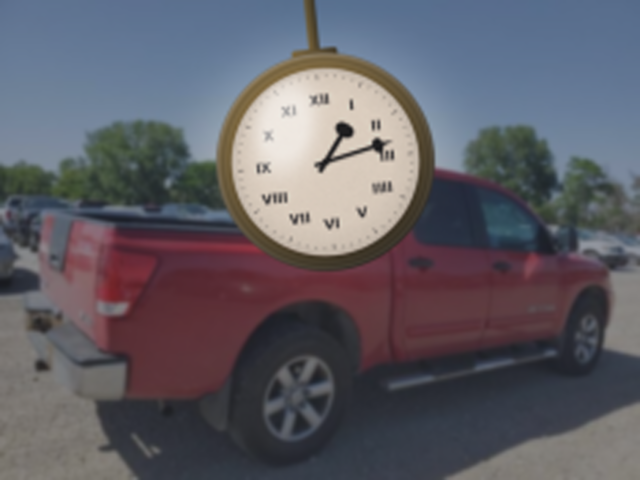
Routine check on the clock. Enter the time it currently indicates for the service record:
1:13
